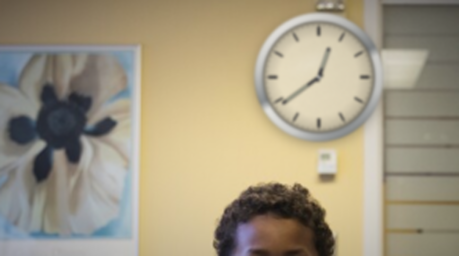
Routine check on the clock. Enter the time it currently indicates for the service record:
12:39
